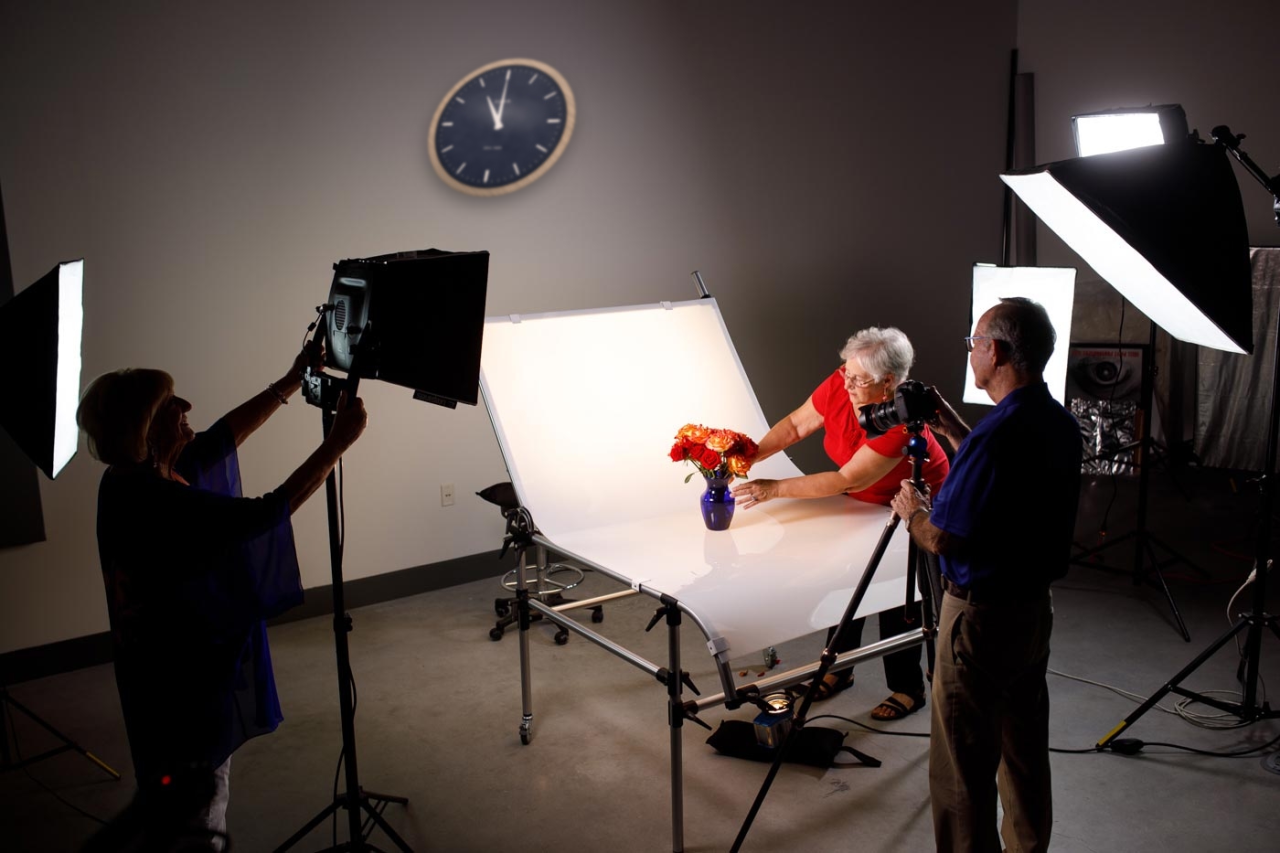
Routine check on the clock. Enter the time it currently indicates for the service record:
11:00
